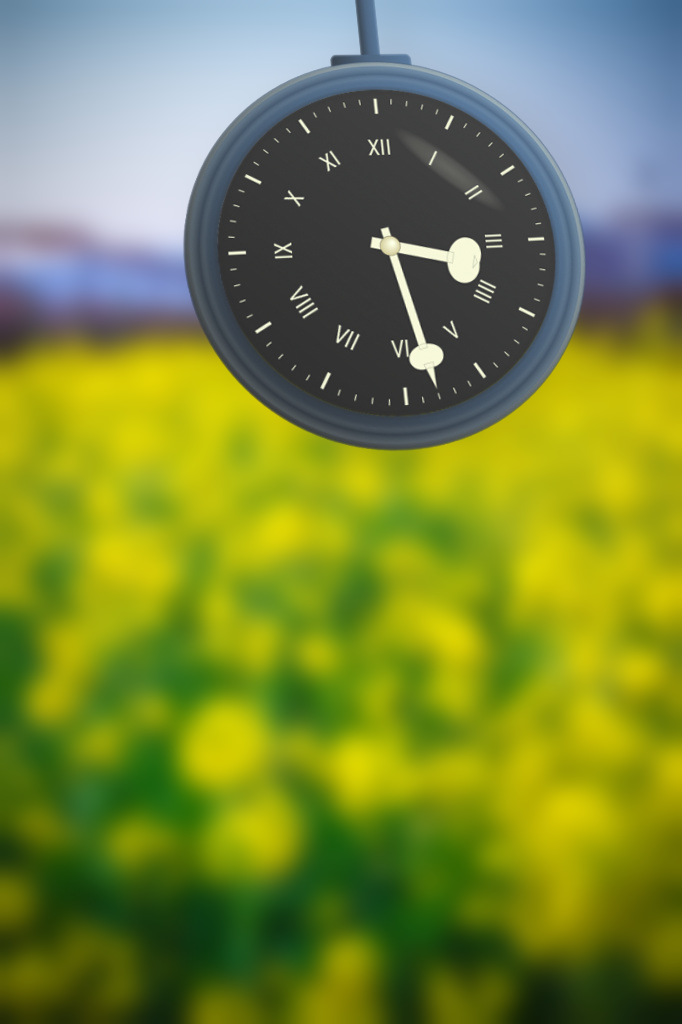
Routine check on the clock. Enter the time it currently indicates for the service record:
3:28
